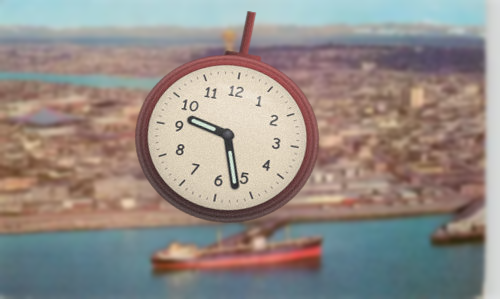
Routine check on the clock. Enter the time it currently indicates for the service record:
9:27
